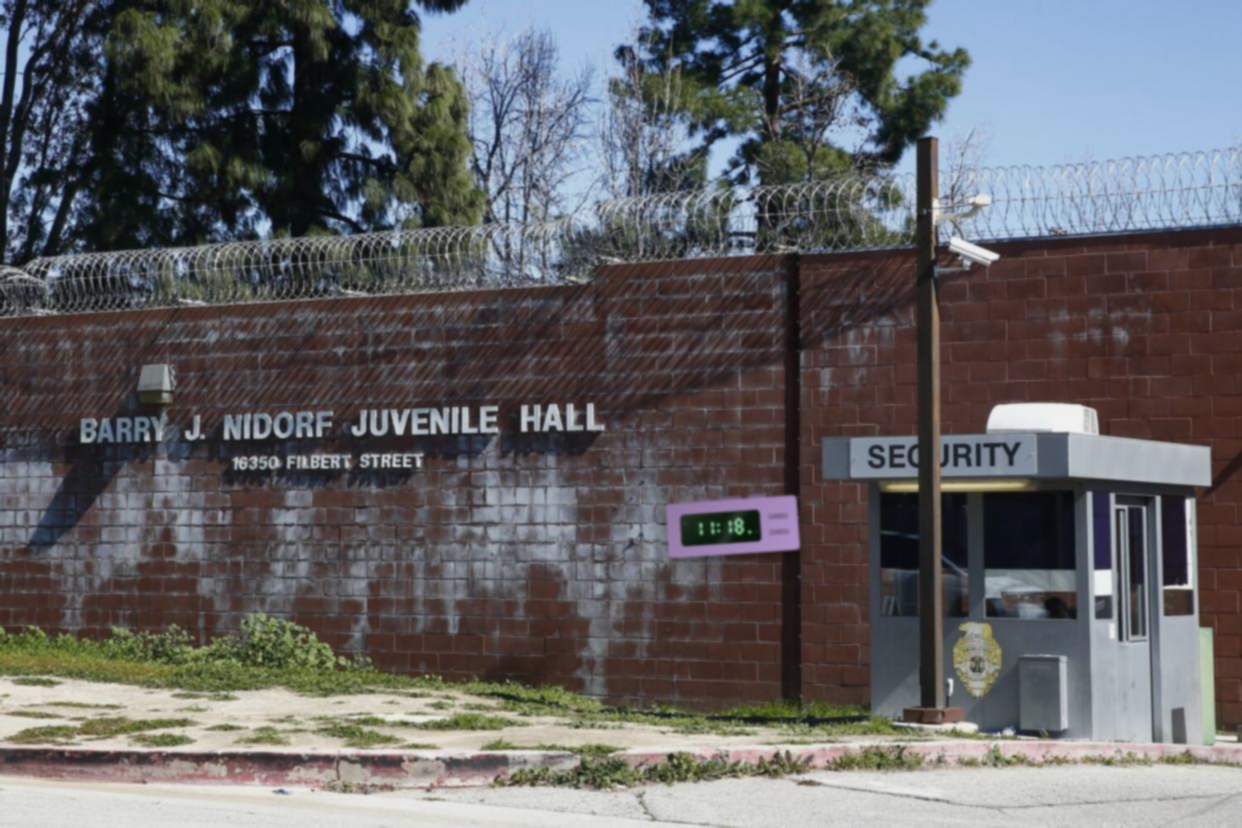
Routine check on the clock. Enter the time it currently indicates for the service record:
11:18
